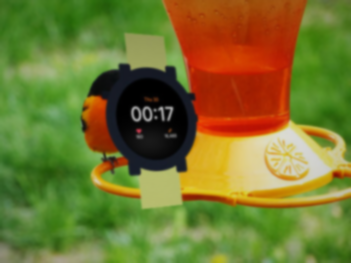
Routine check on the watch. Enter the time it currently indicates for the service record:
0:17
